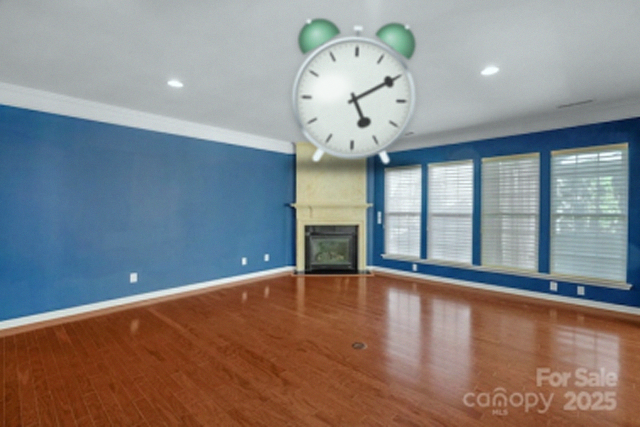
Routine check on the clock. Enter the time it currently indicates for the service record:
5:10
